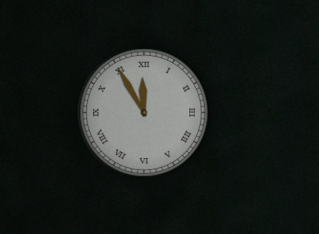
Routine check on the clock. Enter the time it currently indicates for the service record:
11:55
